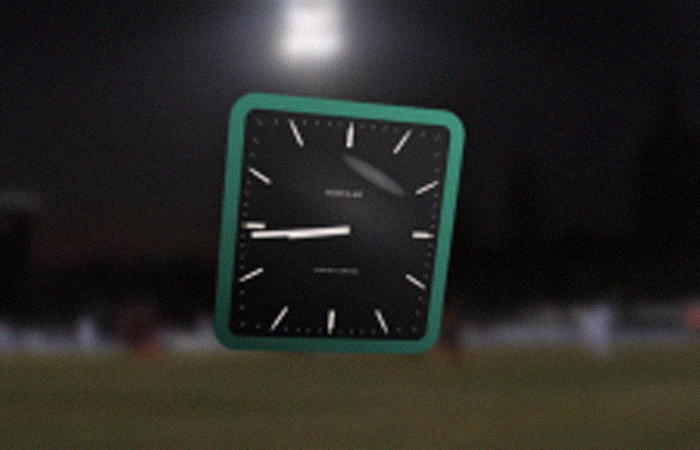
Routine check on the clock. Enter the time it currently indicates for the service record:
8:44
